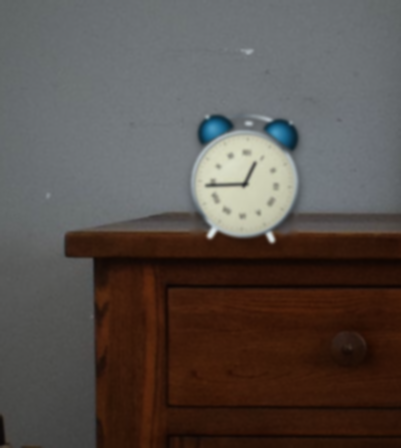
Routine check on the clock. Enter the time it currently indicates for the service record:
12:44
